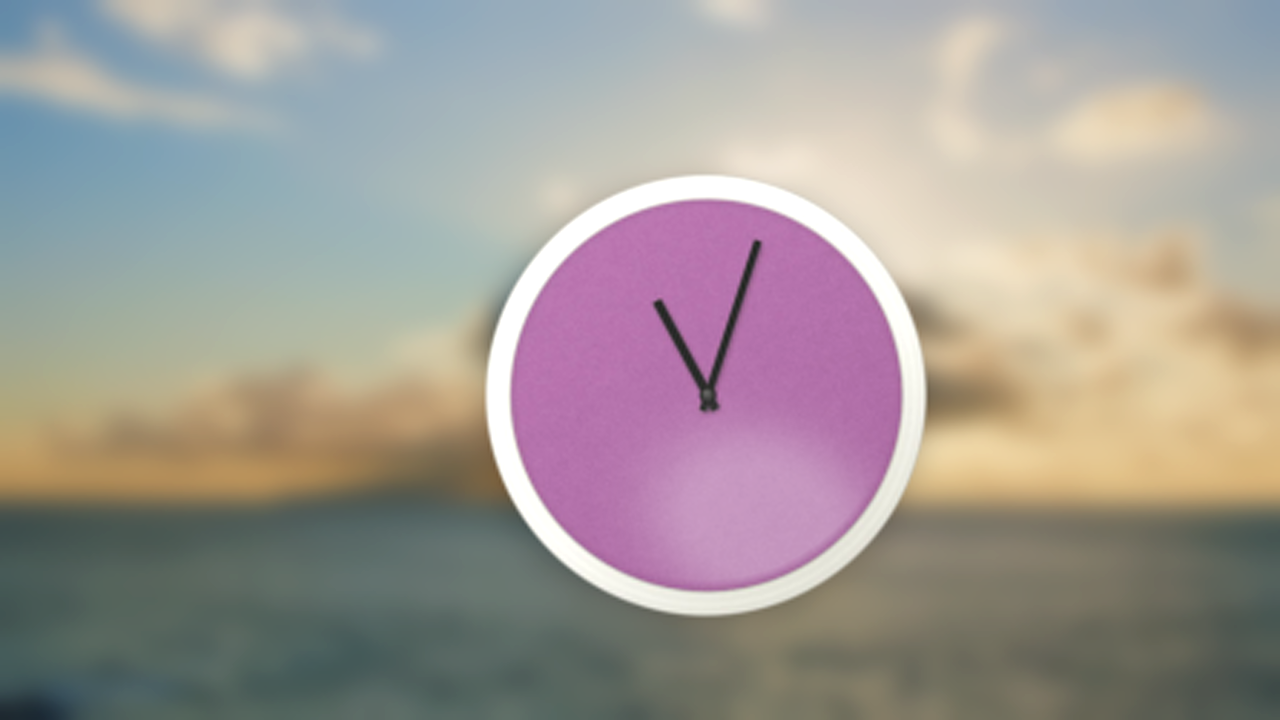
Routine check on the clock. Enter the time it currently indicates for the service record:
11:03
